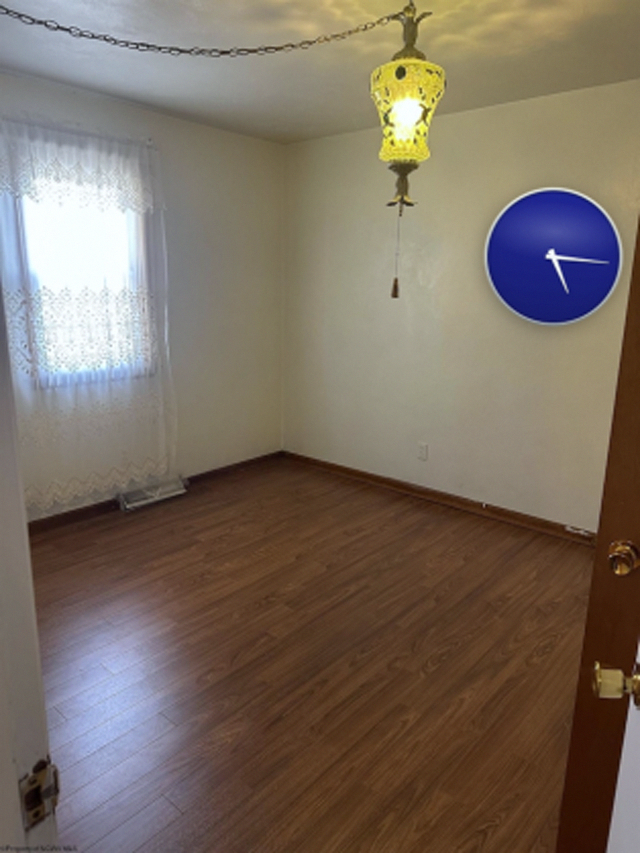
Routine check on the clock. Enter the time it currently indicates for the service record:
5:16
